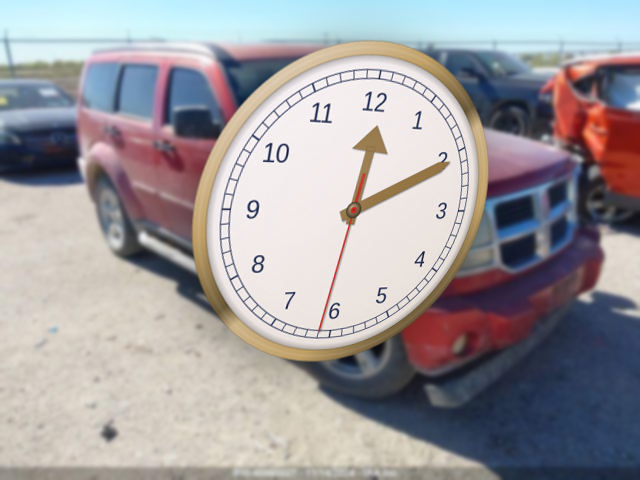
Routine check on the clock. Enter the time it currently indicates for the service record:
12:10:31
